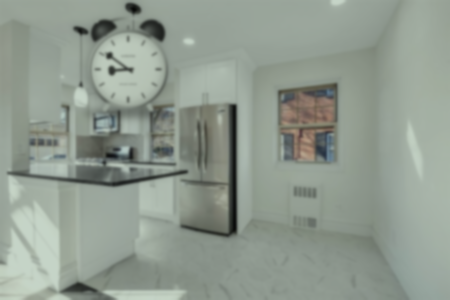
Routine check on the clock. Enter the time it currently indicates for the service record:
8:51
